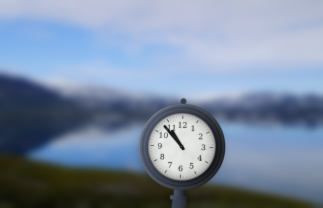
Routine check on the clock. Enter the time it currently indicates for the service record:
10:53
